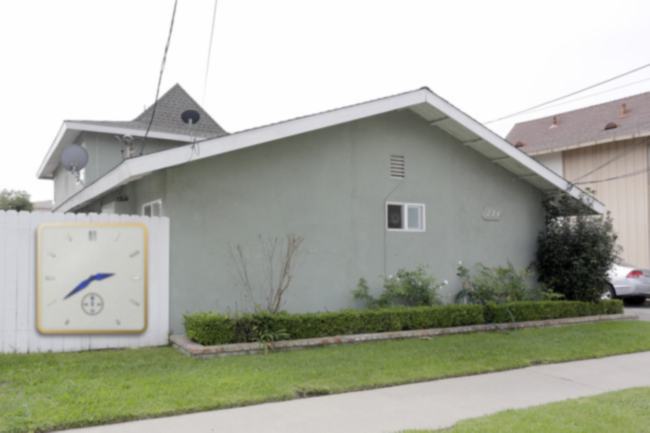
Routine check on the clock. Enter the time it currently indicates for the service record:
2:39
